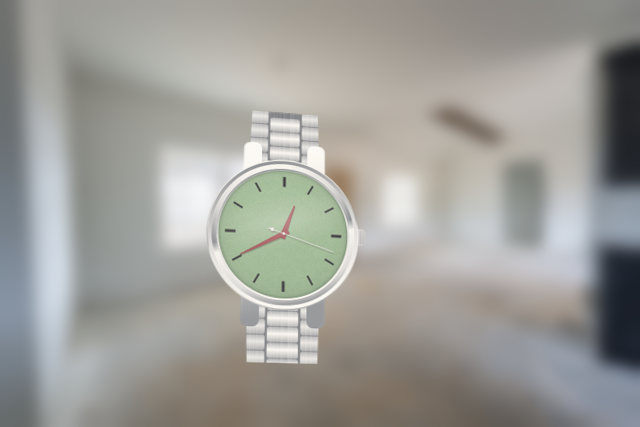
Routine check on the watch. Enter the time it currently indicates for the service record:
12:40:18
